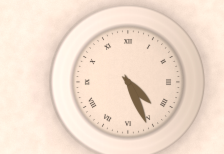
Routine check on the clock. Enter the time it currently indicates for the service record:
4:26
